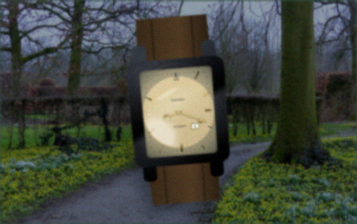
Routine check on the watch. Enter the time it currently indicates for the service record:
8:19
